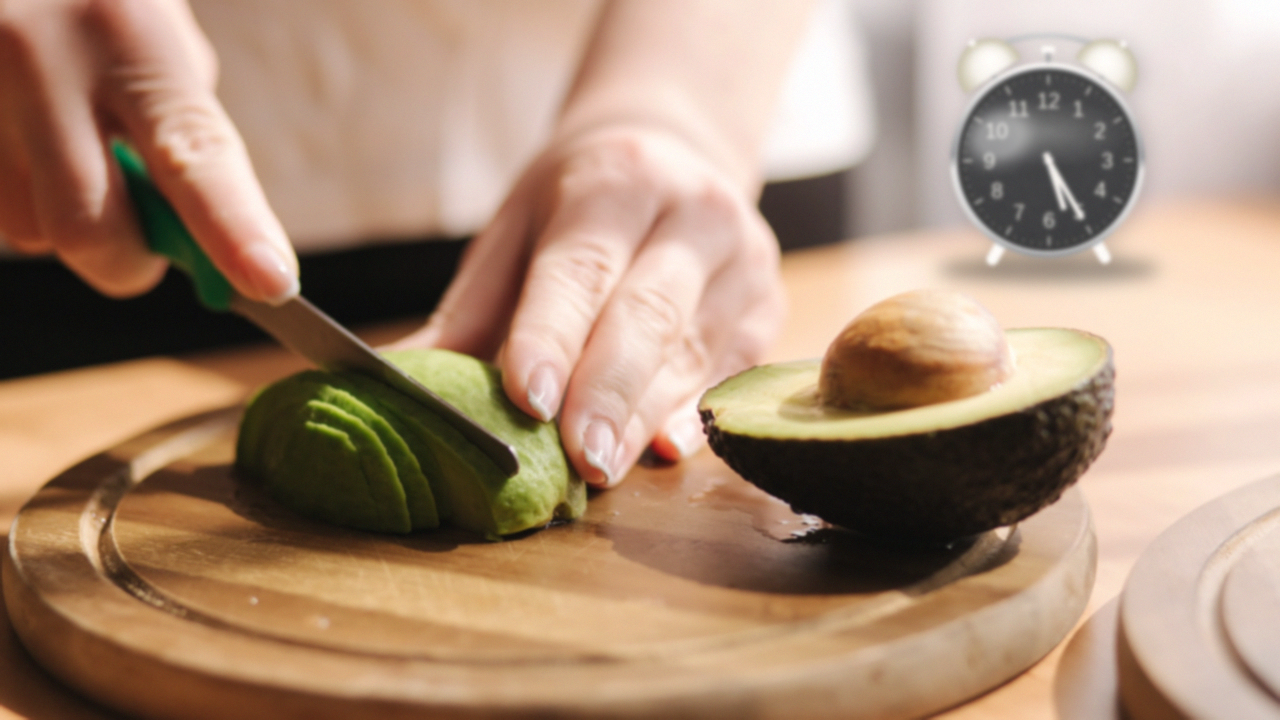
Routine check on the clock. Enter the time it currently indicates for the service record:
5:25
